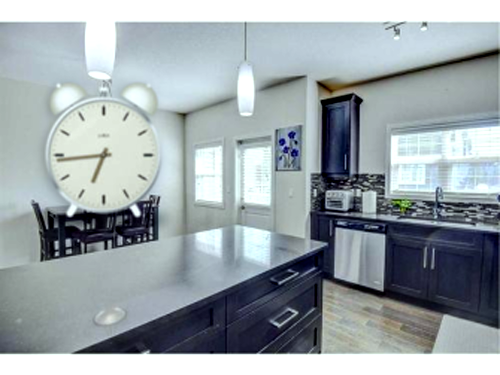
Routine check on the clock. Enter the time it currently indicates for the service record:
6:44
